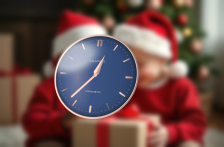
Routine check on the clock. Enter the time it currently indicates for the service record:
12:37
